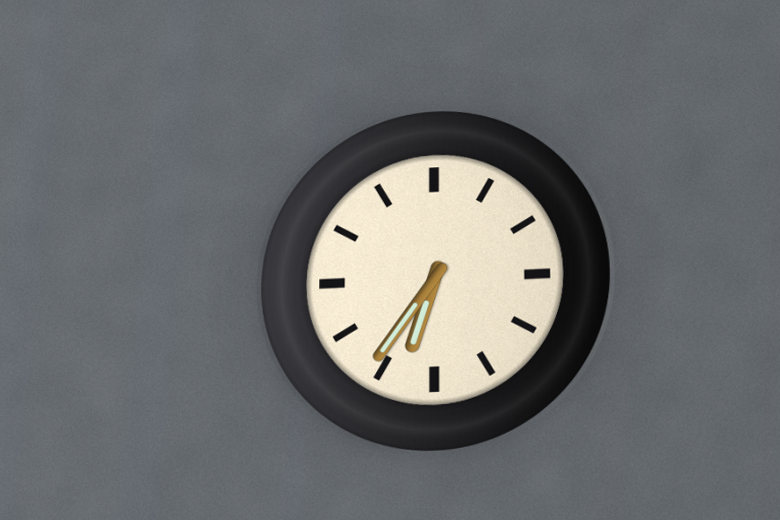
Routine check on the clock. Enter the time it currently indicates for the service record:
6:36
